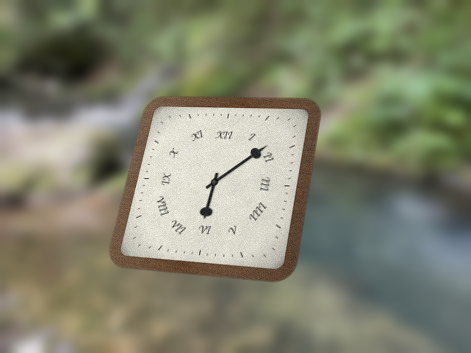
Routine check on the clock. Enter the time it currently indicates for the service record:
6:08
